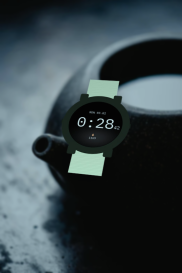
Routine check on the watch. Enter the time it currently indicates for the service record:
0:28
